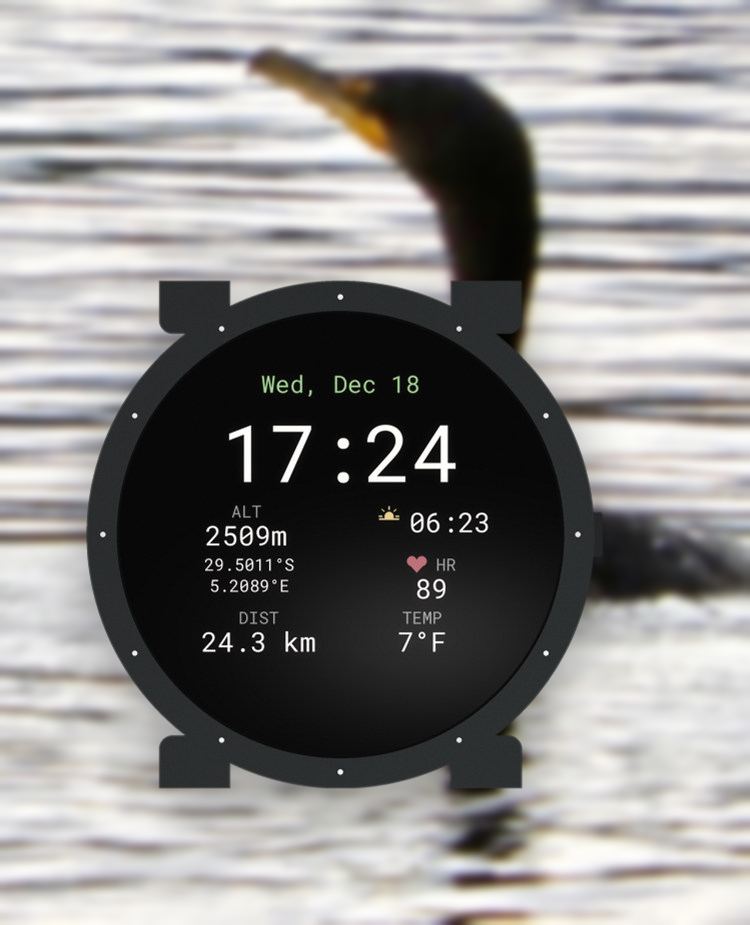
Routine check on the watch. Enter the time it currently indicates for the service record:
17:24
